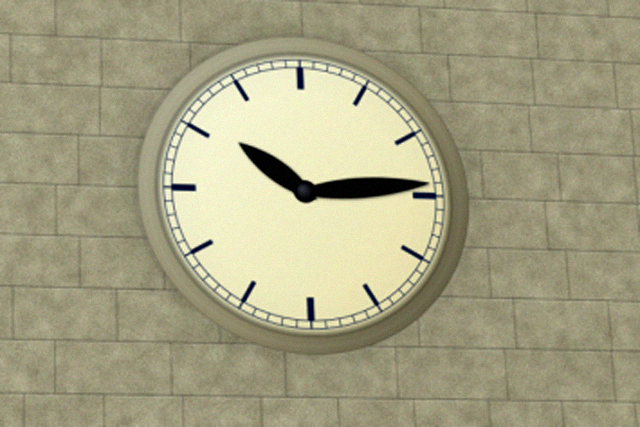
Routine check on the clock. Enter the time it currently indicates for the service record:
10:14
